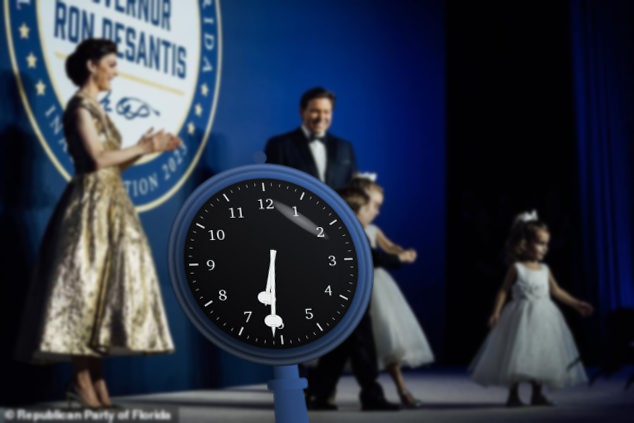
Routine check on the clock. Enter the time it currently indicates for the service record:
6:31
